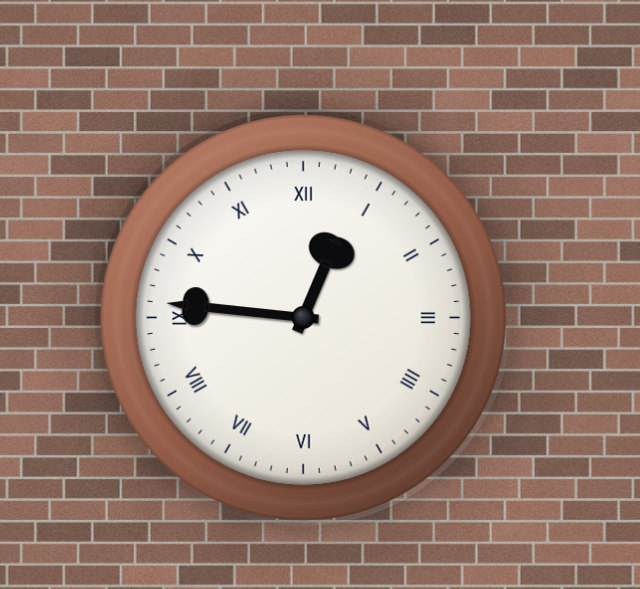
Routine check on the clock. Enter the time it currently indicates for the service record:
12:46
